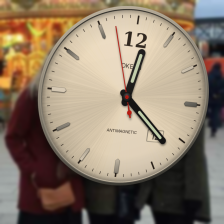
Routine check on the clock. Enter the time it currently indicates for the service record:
12:21:57
